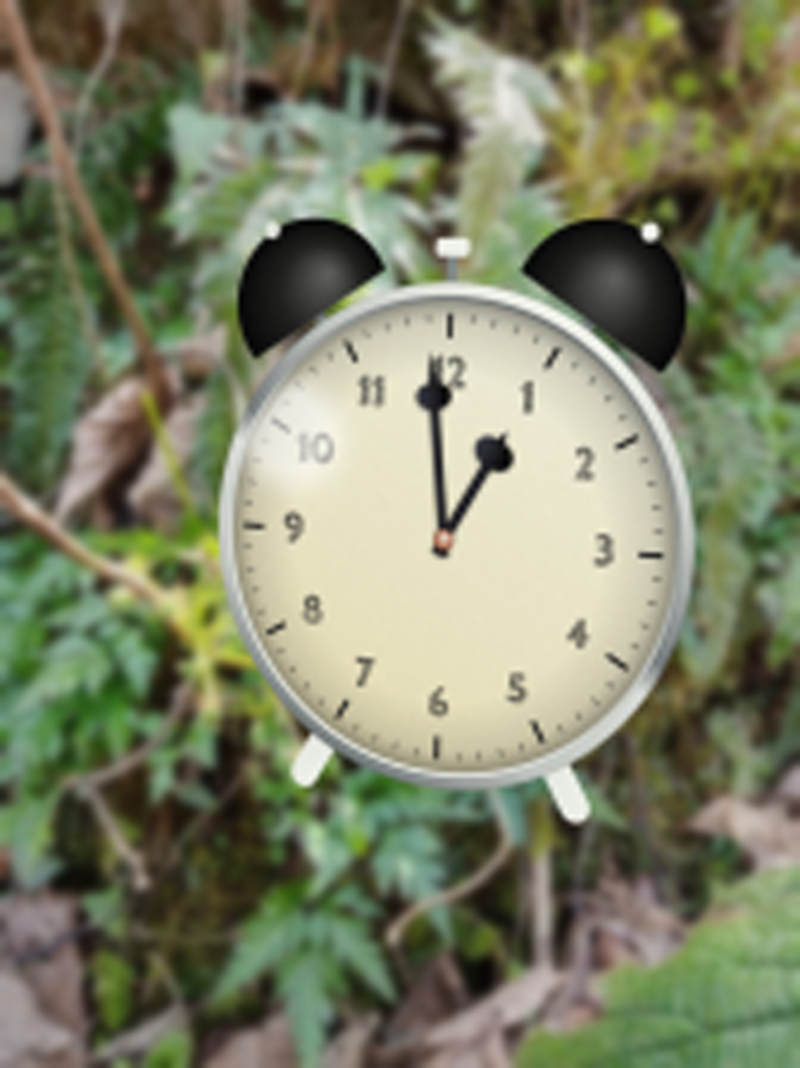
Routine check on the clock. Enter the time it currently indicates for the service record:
12:59
